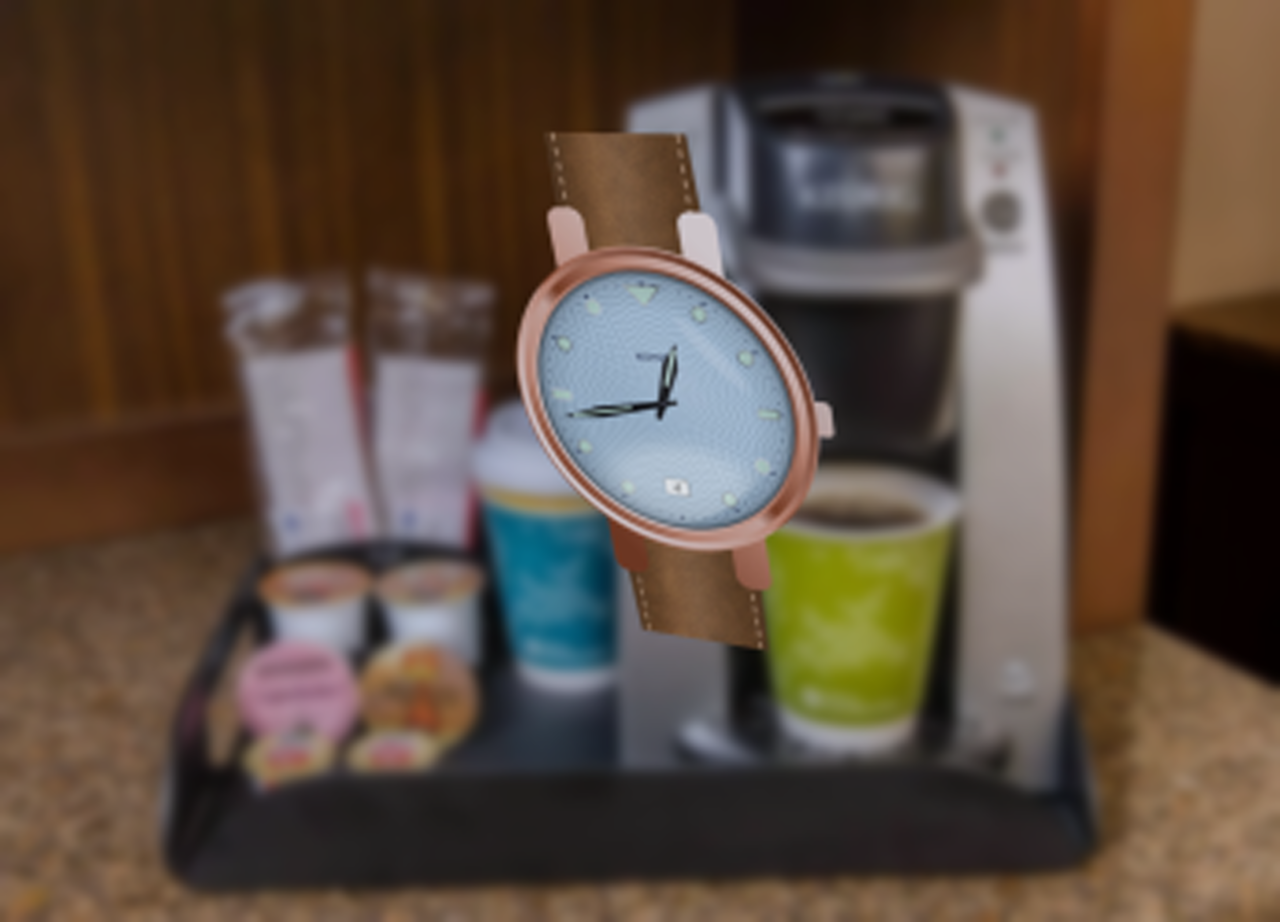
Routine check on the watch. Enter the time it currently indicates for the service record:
12:43
